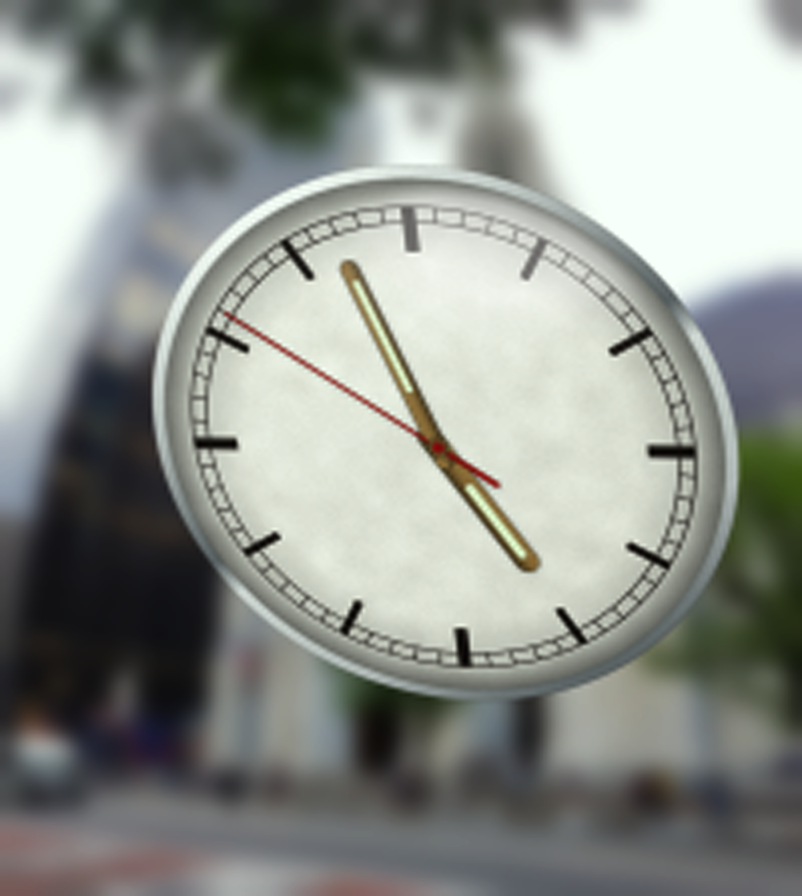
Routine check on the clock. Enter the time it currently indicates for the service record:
4:56:51
